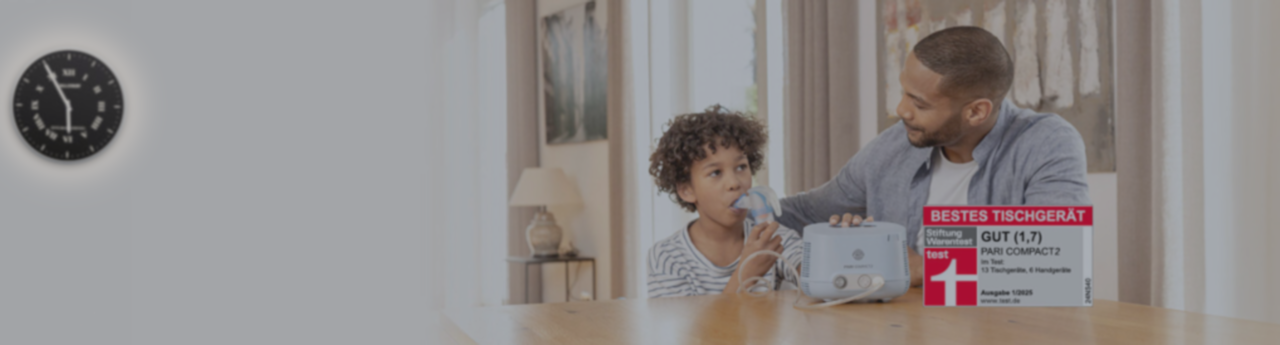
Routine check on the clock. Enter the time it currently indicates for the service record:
5:55
